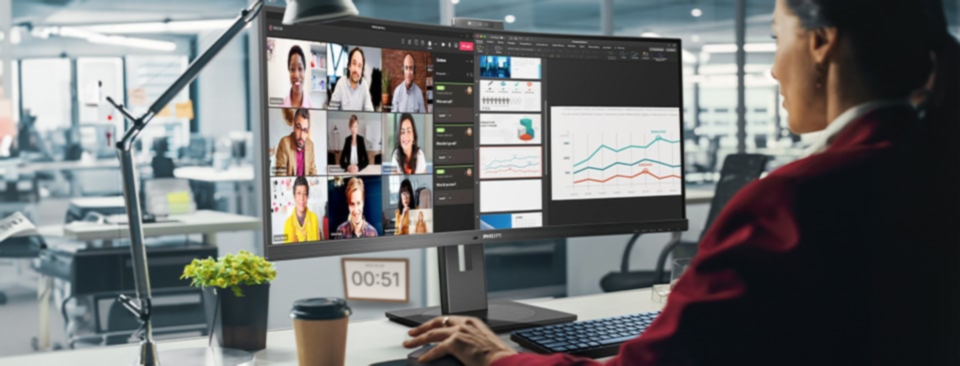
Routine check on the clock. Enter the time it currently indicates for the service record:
0:51
